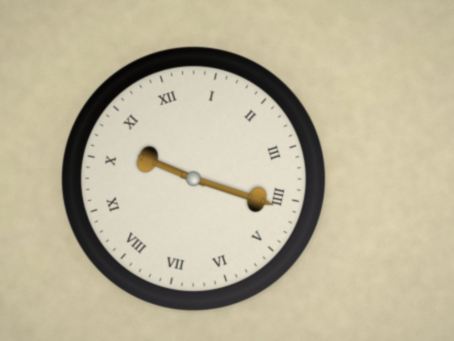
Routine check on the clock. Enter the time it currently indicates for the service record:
10:21
